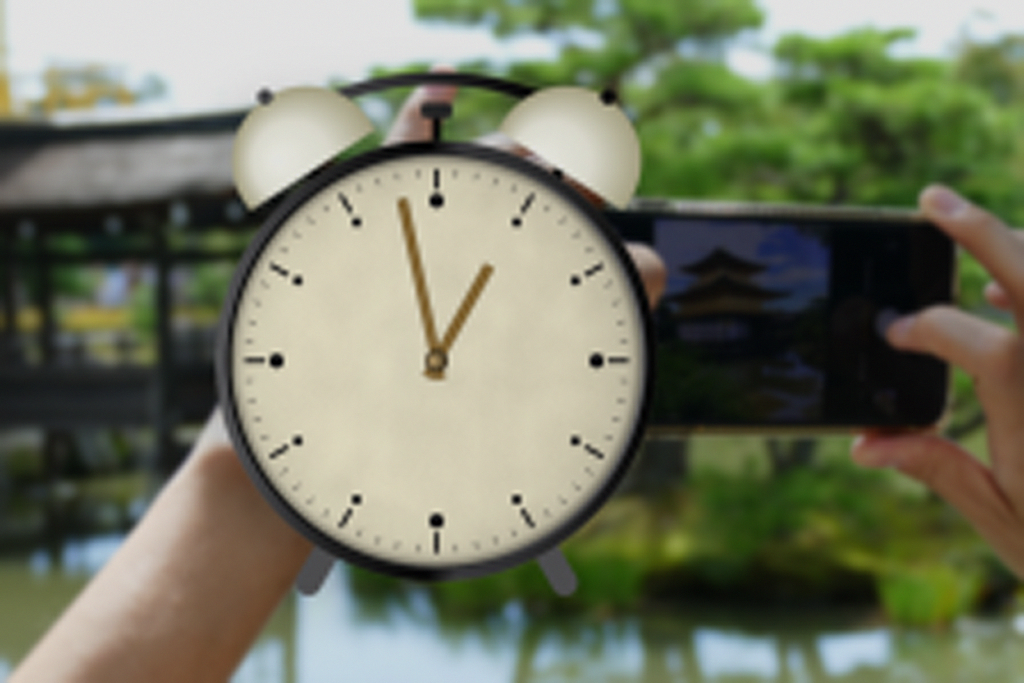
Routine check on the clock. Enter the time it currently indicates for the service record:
12:58
